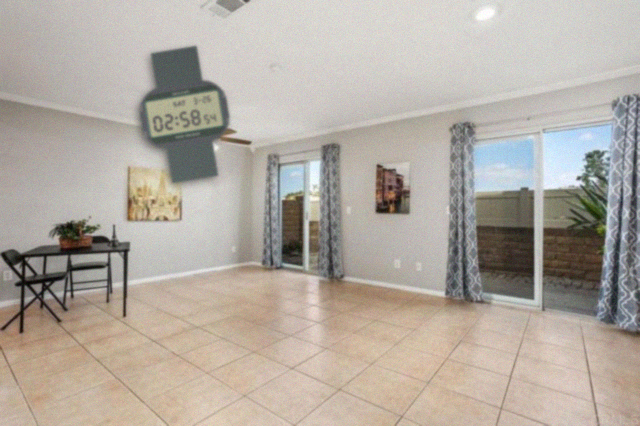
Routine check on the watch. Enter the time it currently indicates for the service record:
2:58
